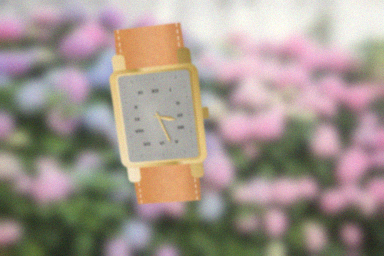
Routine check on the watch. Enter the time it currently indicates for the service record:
3:27
